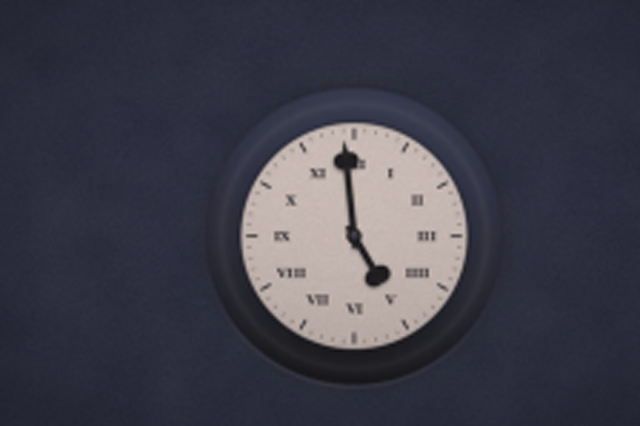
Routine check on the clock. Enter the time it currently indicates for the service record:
4:59
